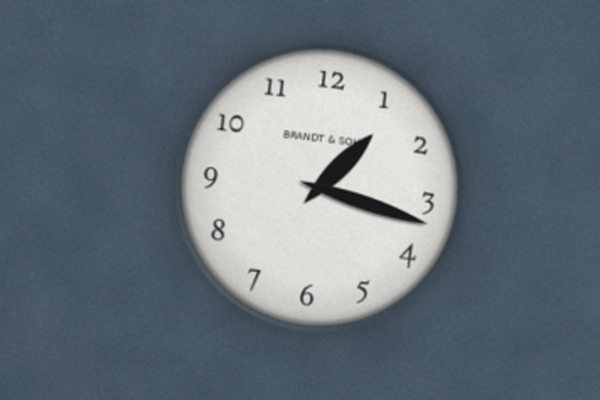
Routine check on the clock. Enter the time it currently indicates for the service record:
1:17
